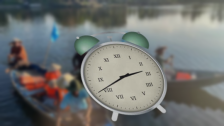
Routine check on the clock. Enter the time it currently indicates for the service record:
2:41
